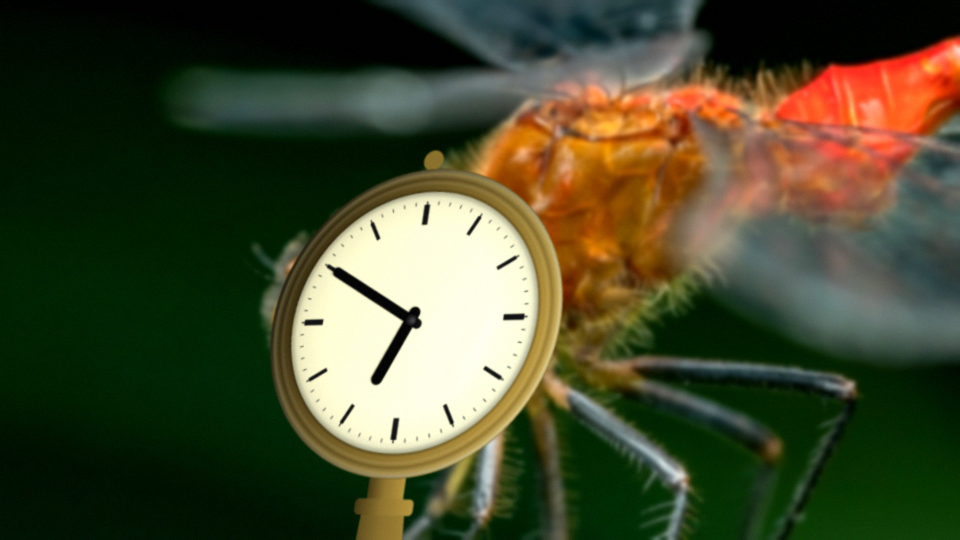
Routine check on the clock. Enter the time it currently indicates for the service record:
6:50
